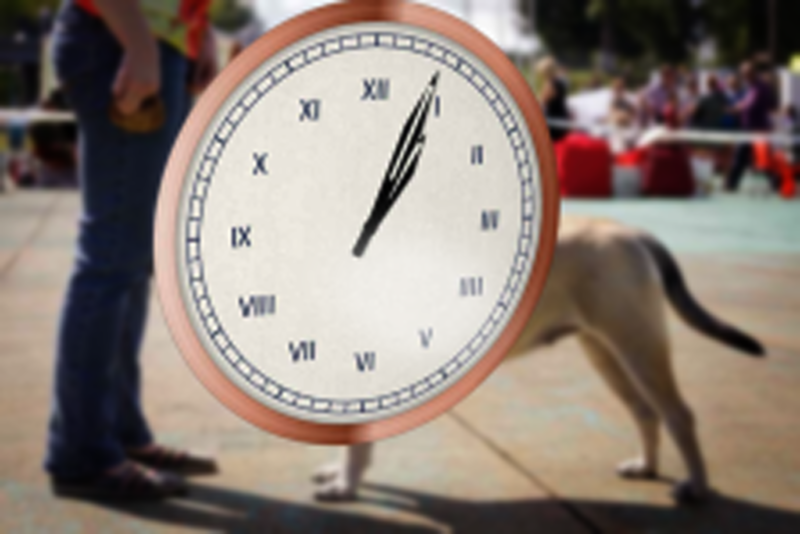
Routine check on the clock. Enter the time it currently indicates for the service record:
1:04
